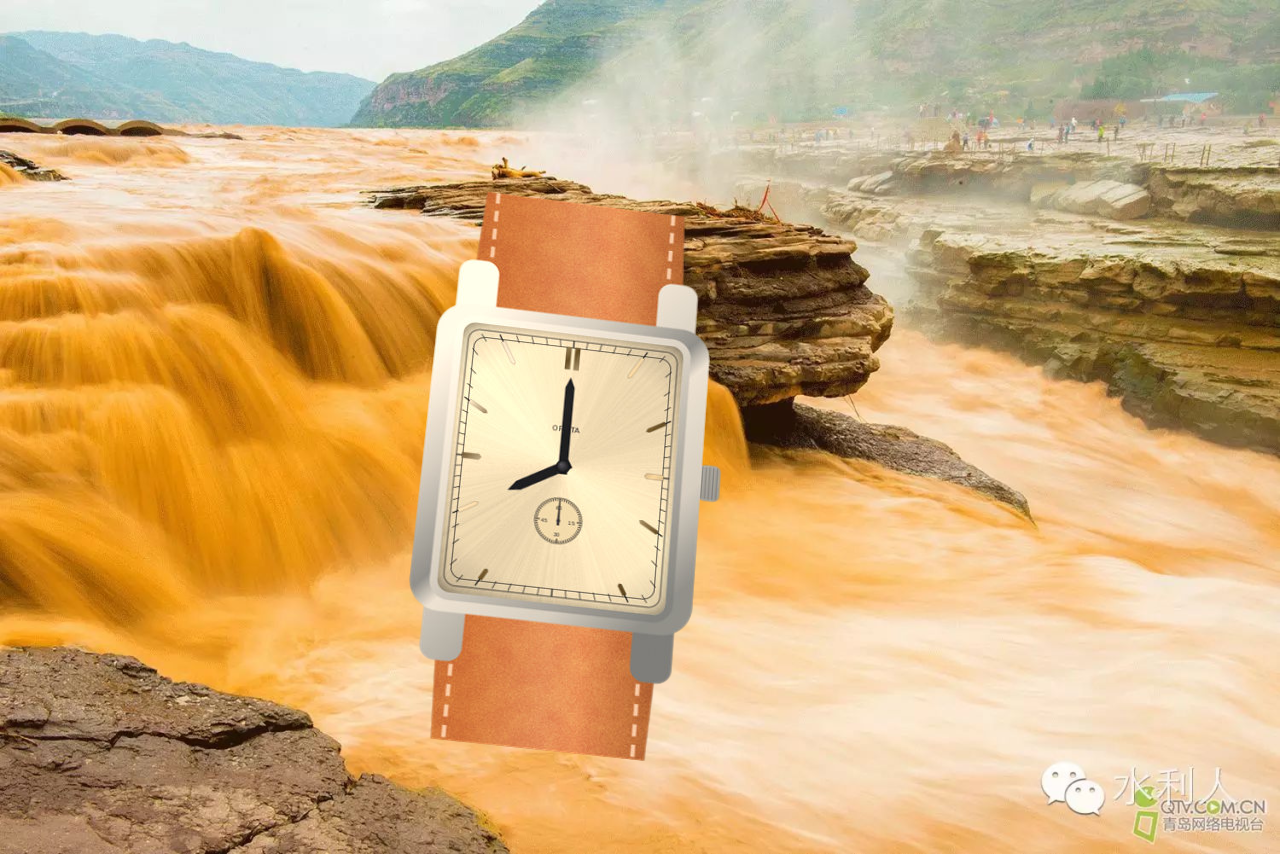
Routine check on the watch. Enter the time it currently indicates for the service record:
8:00
